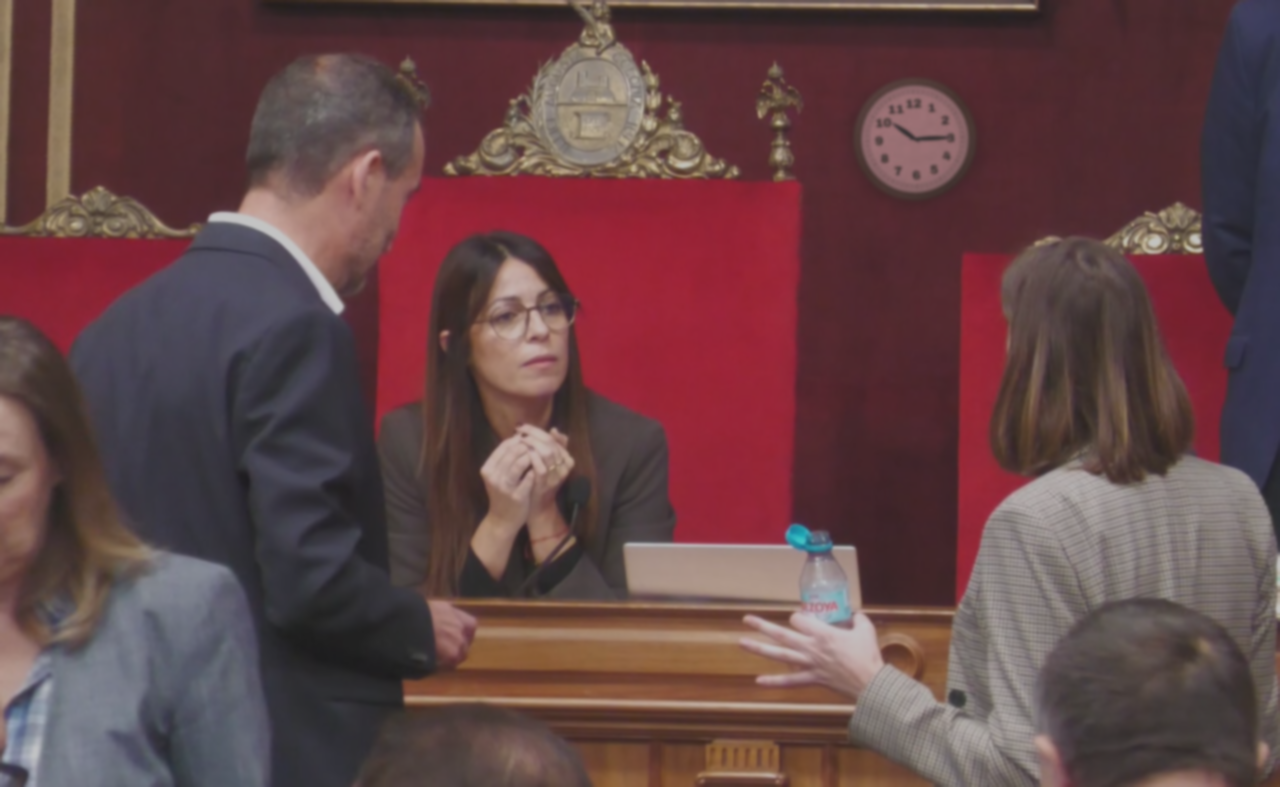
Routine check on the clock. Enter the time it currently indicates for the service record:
10:15
